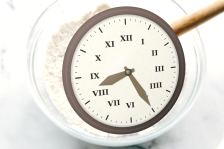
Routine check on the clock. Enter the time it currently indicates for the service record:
8:25
